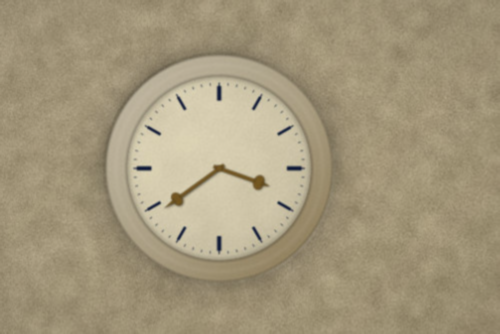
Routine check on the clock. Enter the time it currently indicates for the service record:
3:39
